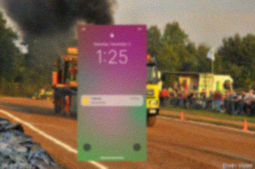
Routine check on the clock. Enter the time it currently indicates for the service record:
1:25
